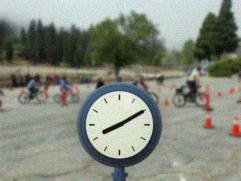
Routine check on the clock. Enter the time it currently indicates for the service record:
8:10
